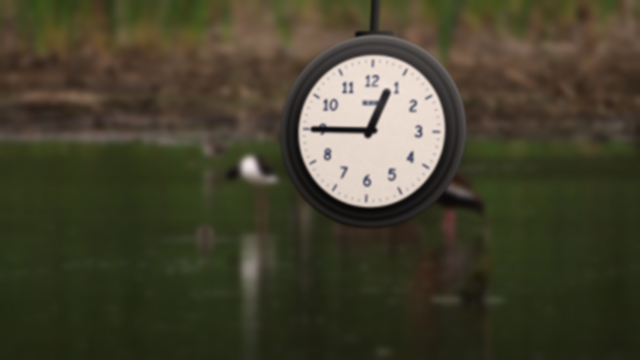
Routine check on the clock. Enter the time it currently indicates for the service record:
12:45
